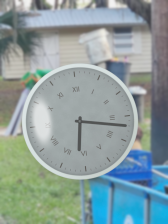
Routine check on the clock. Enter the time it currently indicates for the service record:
6:17
